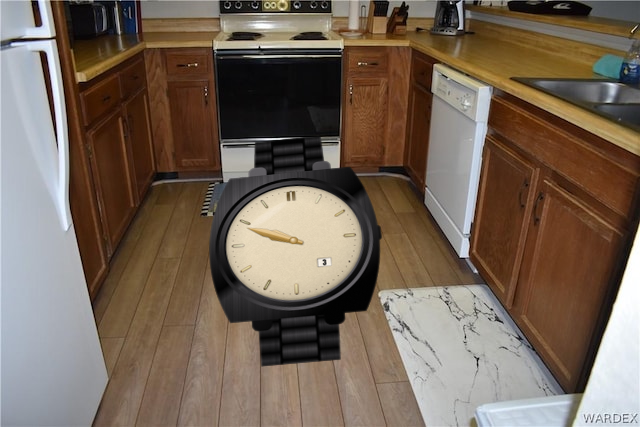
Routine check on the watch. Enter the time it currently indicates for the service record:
9:49
